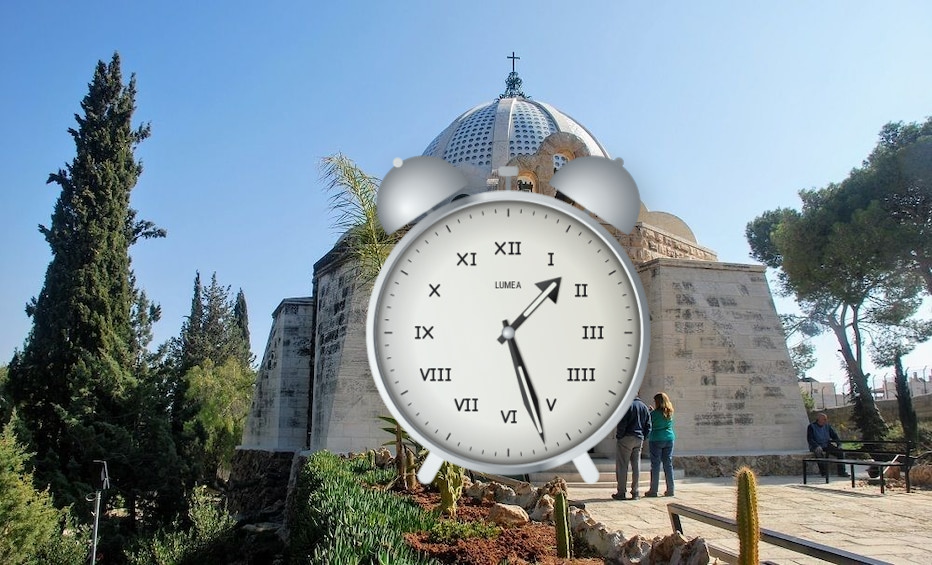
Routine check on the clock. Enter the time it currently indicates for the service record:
1:27
